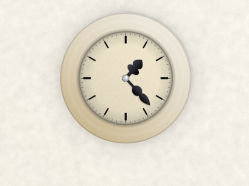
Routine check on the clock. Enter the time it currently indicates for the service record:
1:23
